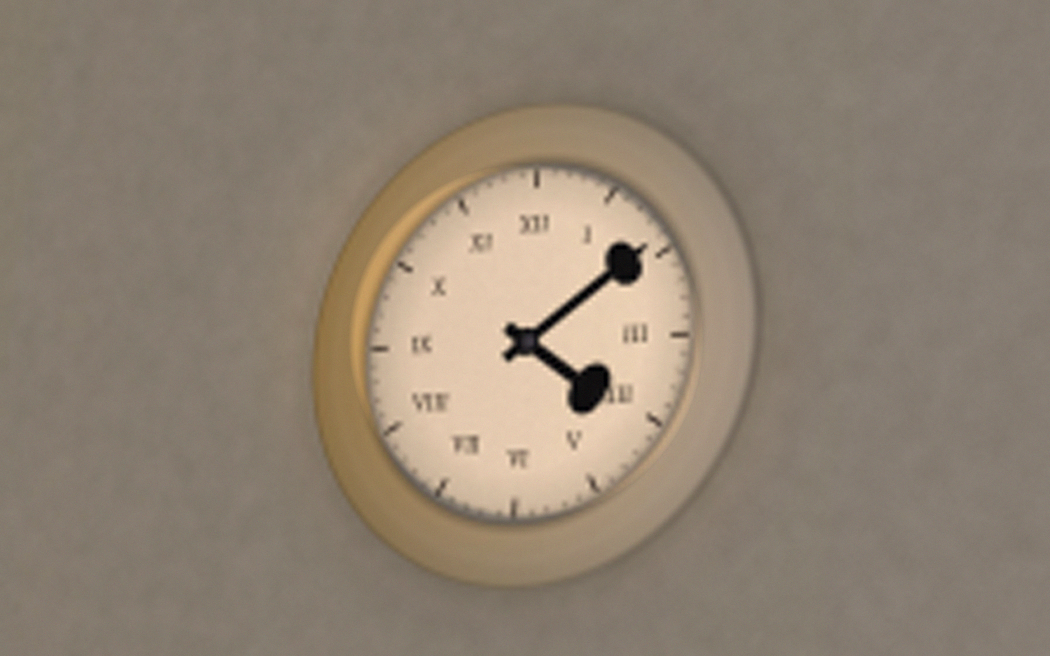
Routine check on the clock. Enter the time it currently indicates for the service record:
4:09
